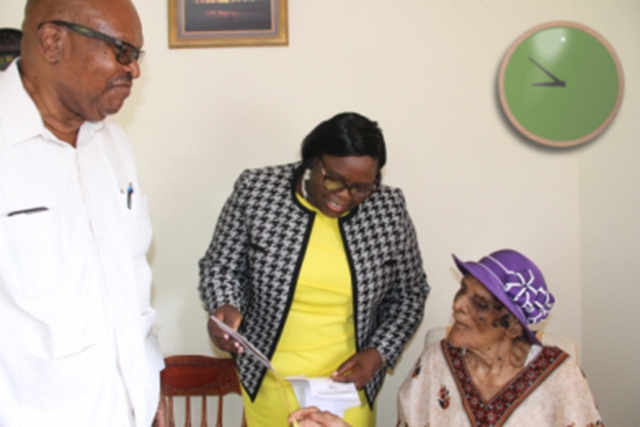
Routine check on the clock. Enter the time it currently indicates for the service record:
8:51
